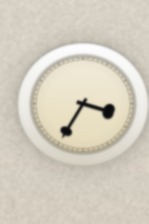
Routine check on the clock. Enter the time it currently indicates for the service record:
3:35
